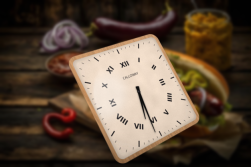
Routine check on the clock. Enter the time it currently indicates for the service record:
6:31
